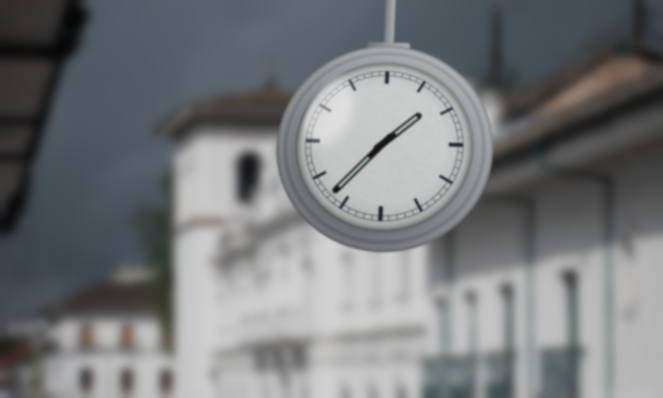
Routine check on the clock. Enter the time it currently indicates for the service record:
1:37
